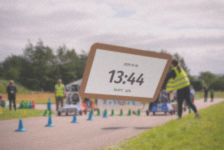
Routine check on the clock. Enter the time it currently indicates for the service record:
13:44
